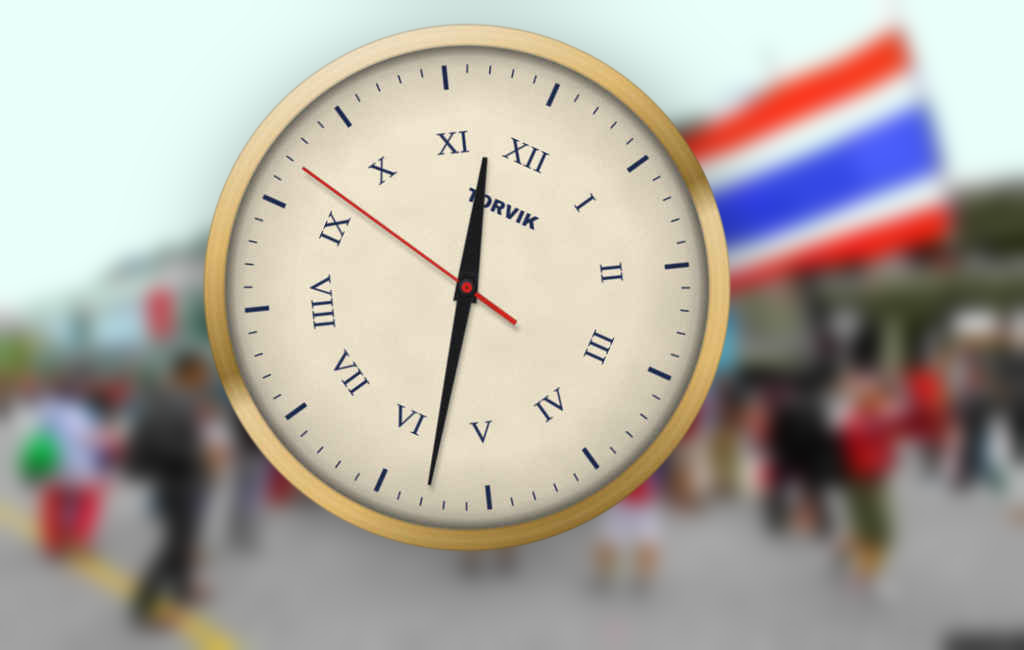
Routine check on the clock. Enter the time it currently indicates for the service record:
11:27:47
